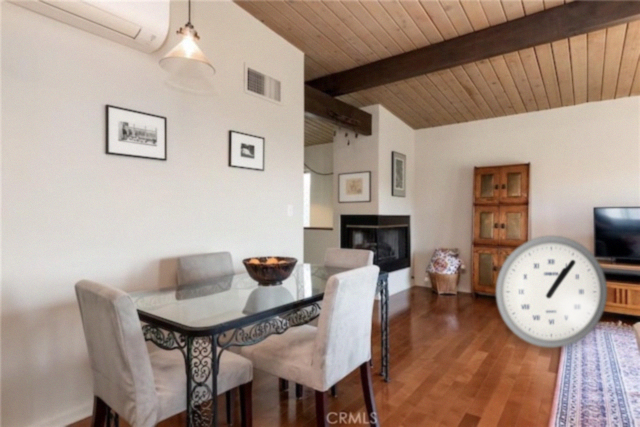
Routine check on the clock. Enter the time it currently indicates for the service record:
1:06
